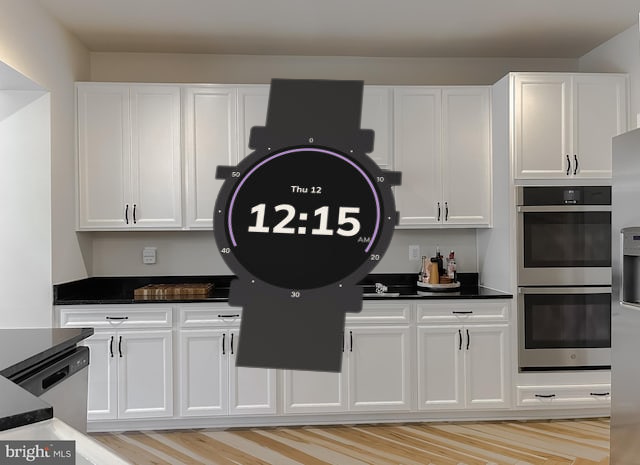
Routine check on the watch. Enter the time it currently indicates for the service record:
12:15
